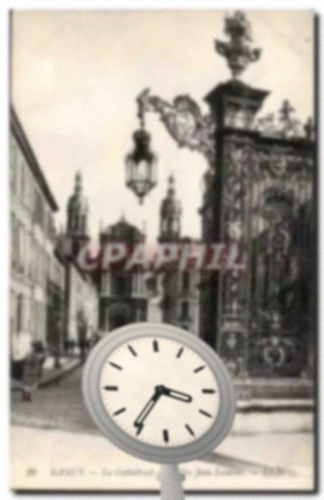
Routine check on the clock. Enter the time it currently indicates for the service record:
3:36
